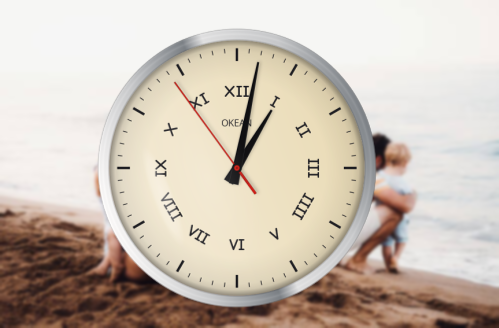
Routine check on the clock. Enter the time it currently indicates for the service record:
1:01:54
